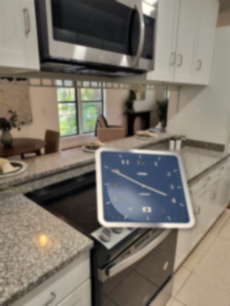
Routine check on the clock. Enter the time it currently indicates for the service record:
3:50
